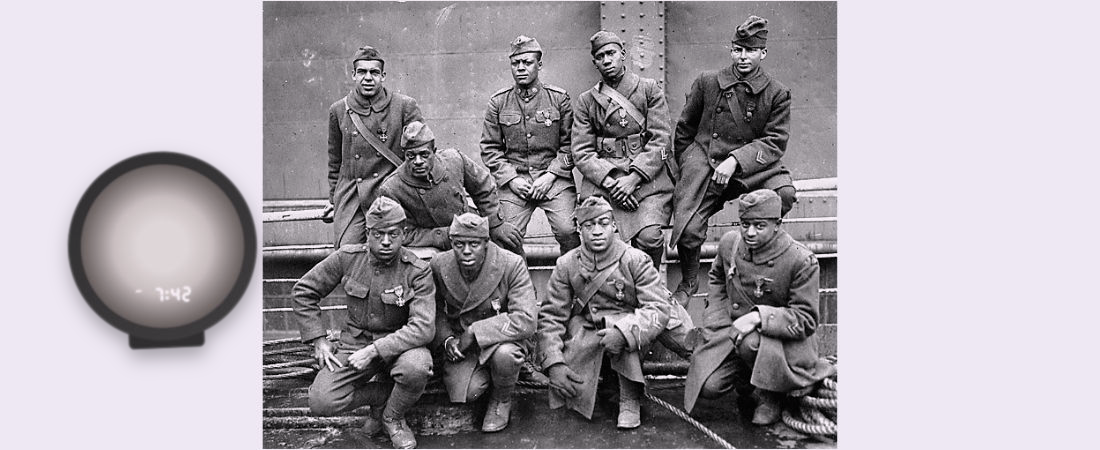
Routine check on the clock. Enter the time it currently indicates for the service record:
7:42
